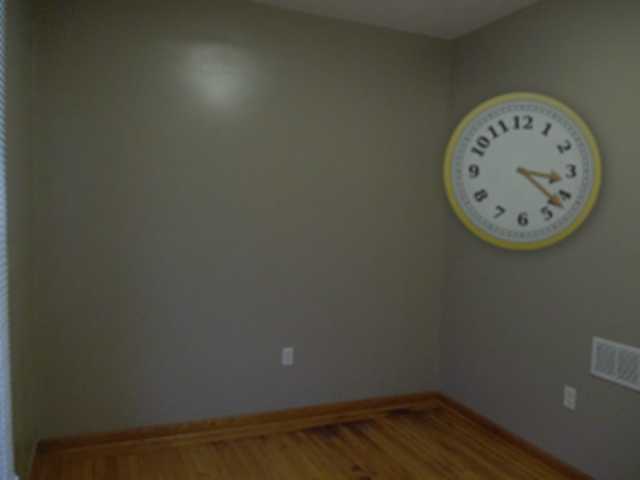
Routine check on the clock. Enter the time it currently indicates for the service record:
3:22
